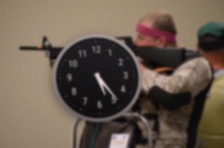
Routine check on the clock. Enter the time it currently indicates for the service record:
5:24
